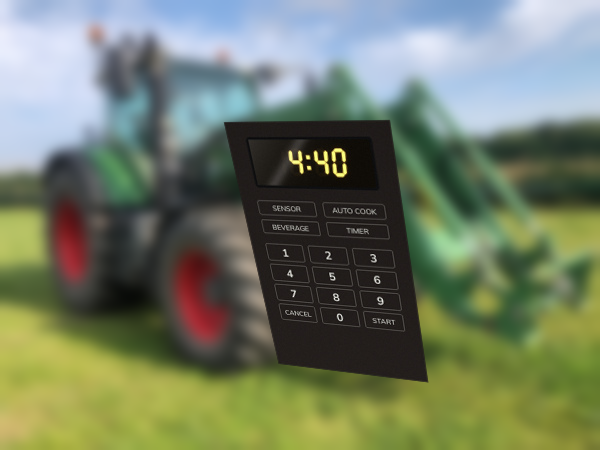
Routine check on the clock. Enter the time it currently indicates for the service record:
4:40
